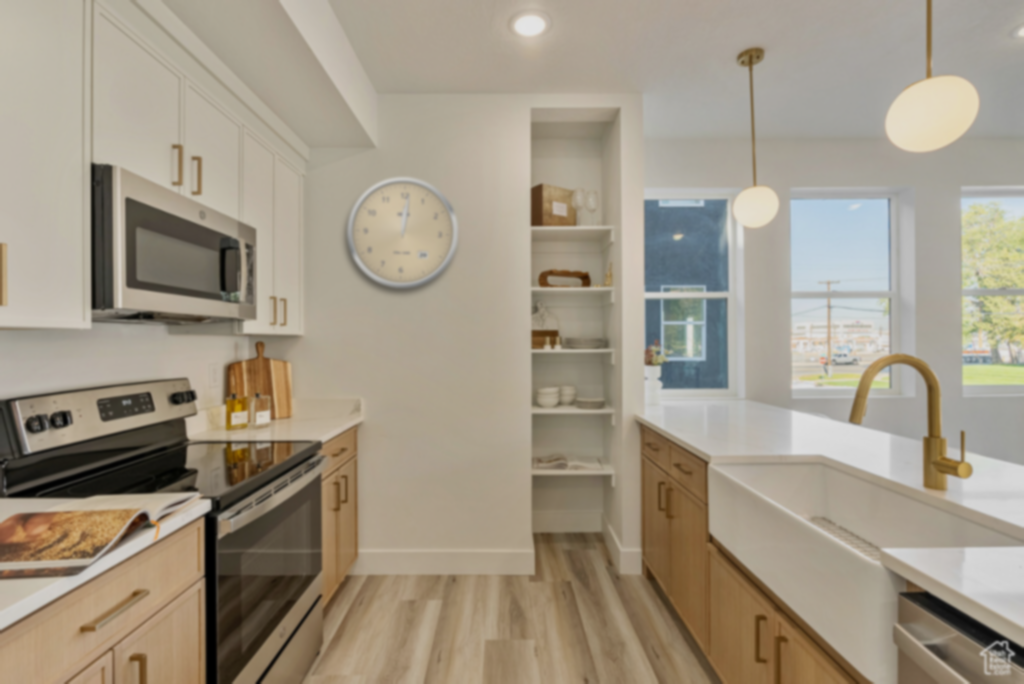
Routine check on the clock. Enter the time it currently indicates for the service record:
12:01
